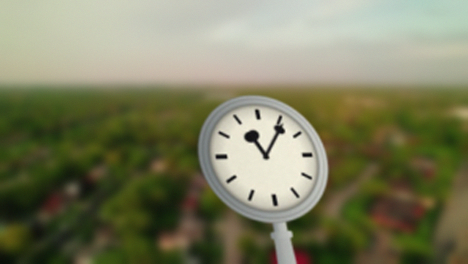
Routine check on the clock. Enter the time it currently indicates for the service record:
11:06
